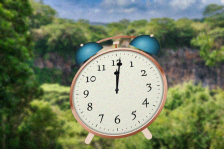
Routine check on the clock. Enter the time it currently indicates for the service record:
12:01
